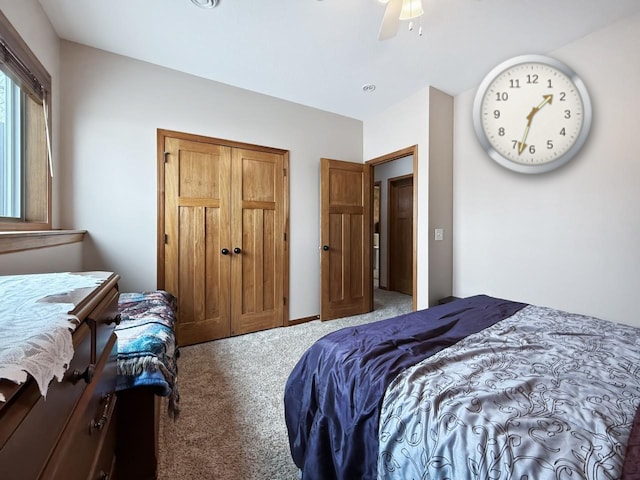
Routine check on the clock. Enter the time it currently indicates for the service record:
1:33
